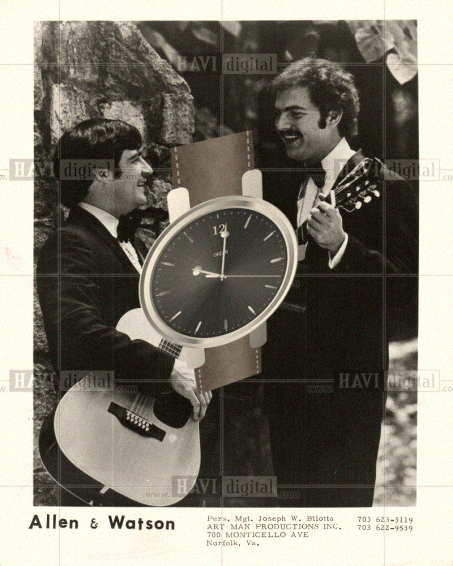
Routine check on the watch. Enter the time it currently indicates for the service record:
10:01:18
